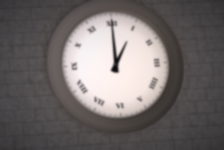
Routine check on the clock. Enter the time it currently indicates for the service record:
1:00
